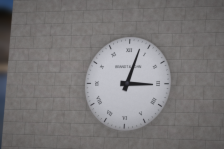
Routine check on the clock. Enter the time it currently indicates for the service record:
3:03
